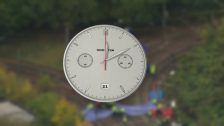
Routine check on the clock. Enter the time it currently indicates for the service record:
12:10
